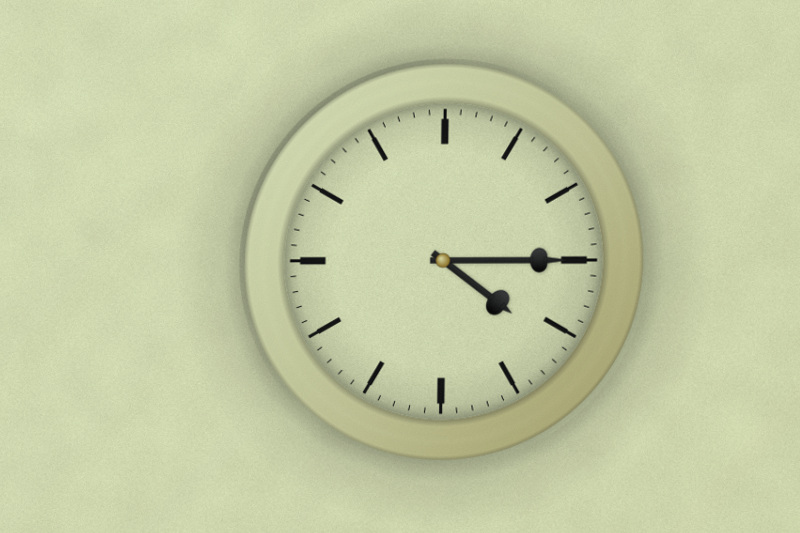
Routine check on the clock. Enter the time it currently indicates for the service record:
4:15
